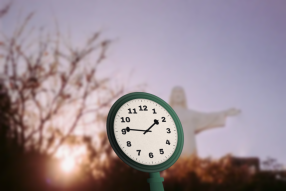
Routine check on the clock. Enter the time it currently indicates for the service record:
1:46
